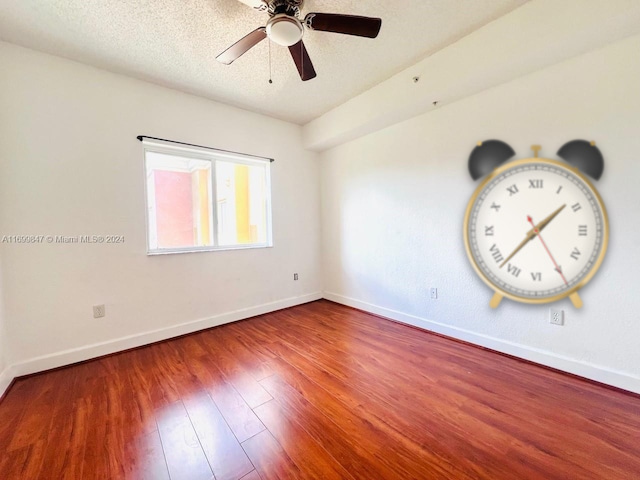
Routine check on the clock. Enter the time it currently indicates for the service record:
1:37:25
